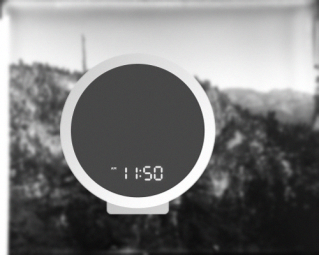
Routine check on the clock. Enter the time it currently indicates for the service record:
11:50
